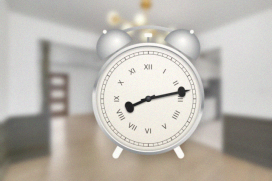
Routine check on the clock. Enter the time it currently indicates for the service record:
8:13
